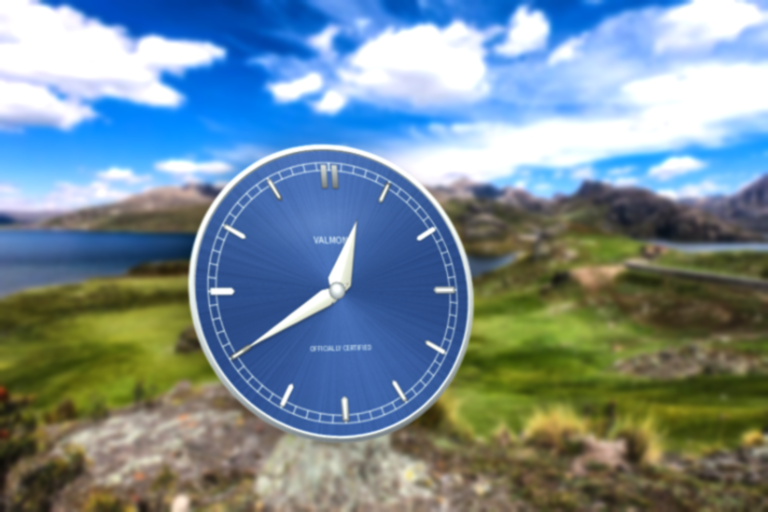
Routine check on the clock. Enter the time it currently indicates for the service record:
12:40
